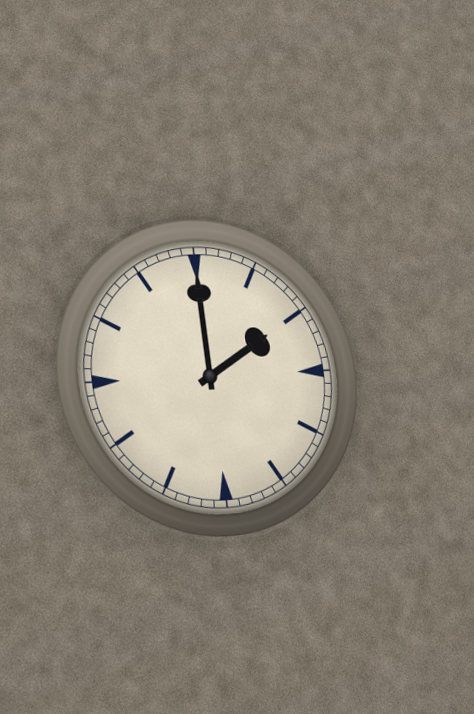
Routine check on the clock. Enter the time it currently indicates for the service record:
2:00
